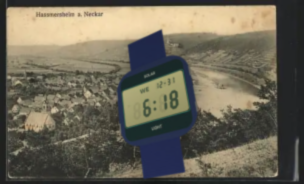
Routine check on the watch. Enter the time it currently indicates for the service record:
6:18
